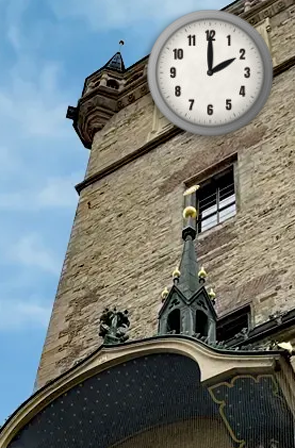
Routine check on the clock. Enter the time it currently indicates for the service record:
2:00
